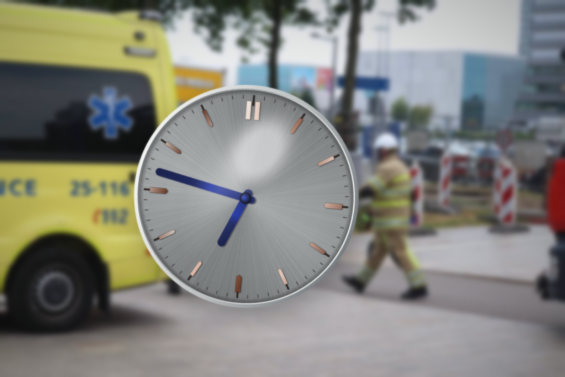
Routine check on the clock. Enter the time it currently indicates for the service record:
6:47
